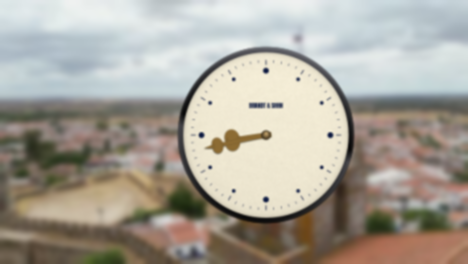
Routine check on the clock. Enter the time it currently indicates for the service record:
8:43
